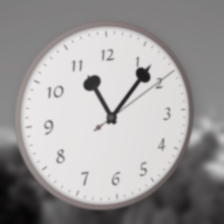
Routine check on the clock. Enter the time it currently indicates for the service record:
11:07:10
